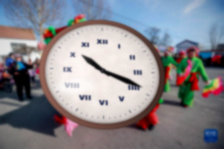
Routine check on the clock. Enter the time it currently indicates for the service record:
10:19
